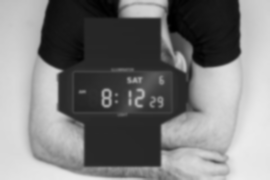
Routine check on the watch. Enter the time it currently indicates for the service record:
8:12
